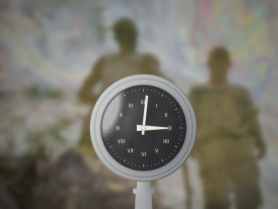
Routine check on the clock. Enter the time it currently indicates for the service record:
3:01
